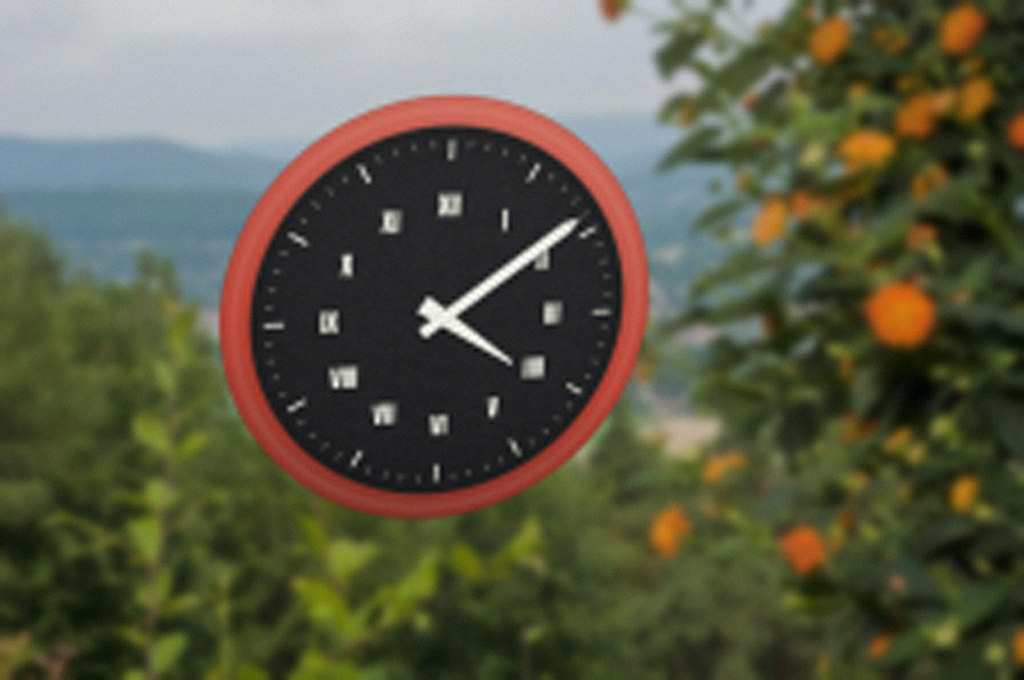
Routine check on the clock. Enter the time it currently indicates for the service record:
4:09
